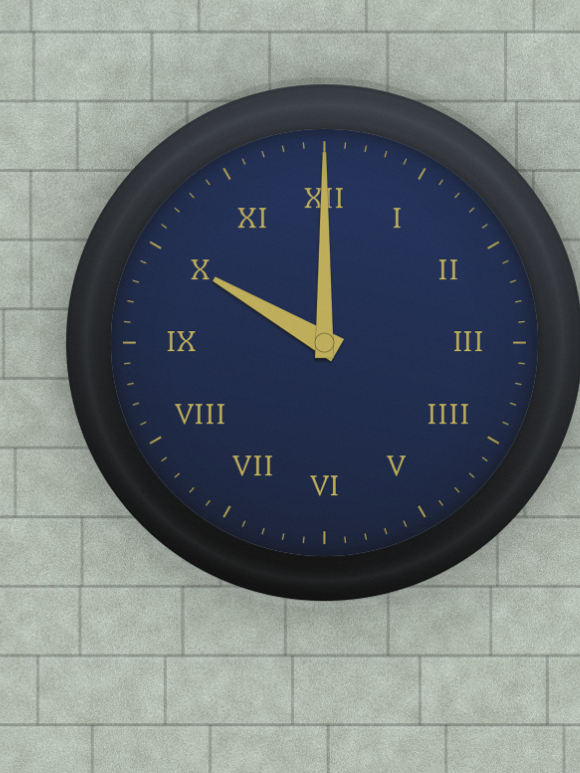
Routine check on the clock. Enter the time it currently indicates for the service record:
10:00
